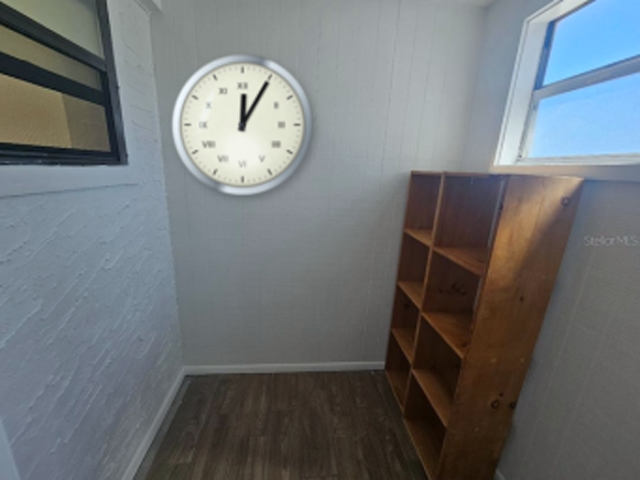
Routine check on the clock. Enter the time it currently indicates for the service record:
12:05
